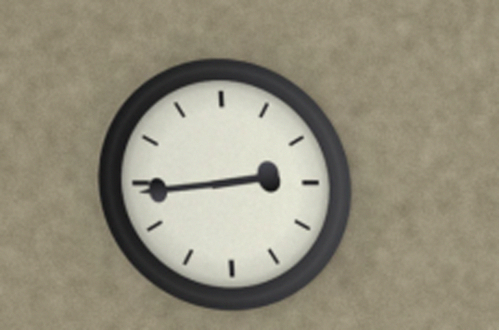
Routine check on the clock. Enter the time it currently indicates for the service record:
2:44
